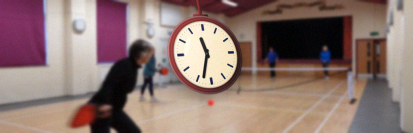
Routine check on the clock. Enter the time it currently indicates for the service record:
11:33
